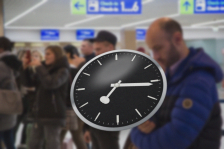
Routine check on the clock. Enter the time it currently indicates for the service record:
7:16
